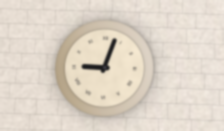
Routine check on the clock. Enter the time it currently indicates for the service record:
9:03
